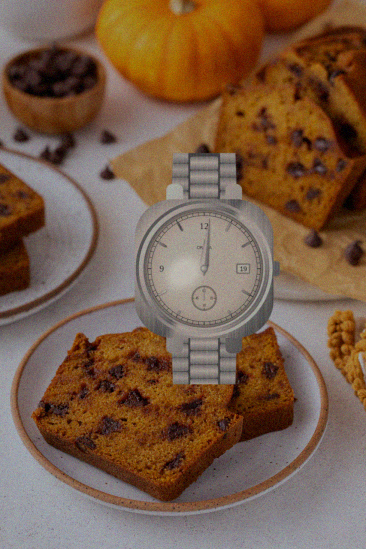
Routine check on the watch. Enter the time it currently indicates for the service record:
12:01
